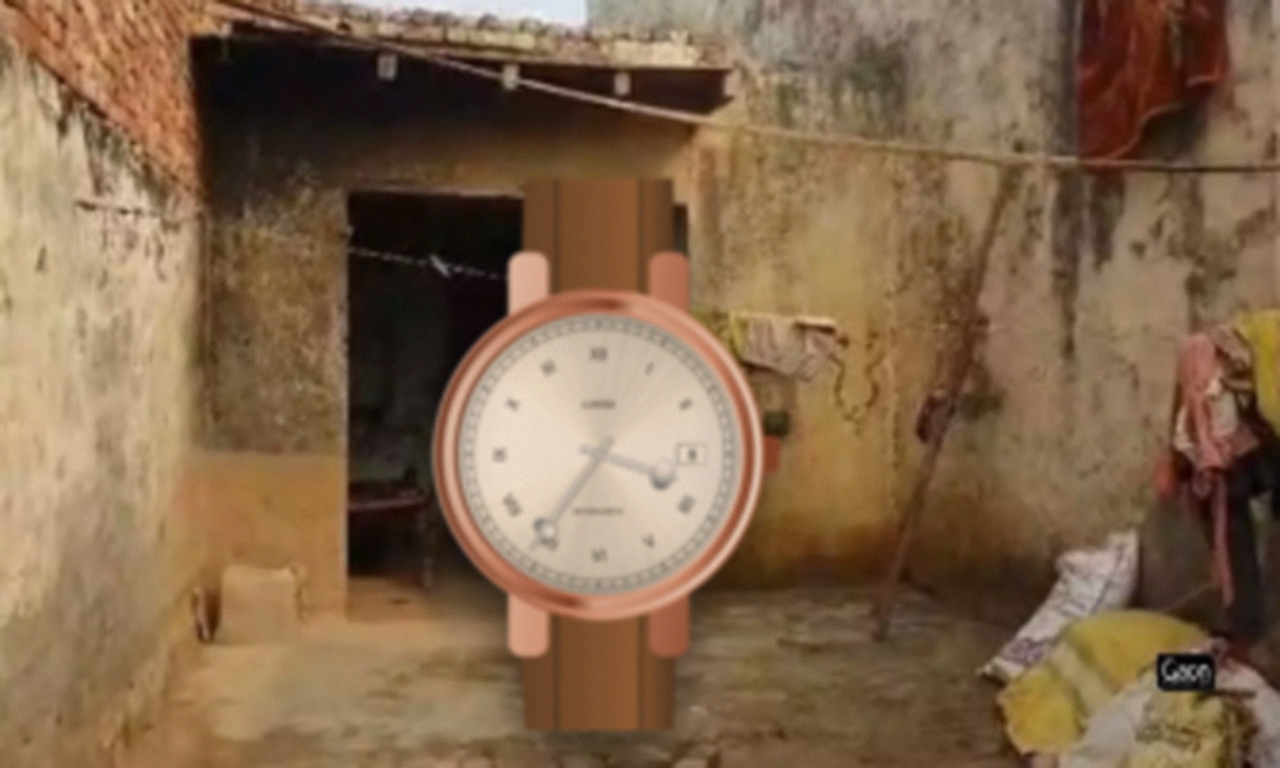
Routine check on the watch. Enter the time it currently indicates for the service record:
3:36
